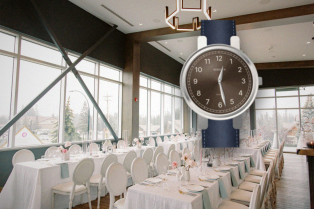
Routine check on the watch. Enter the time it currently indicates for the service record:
12:28
